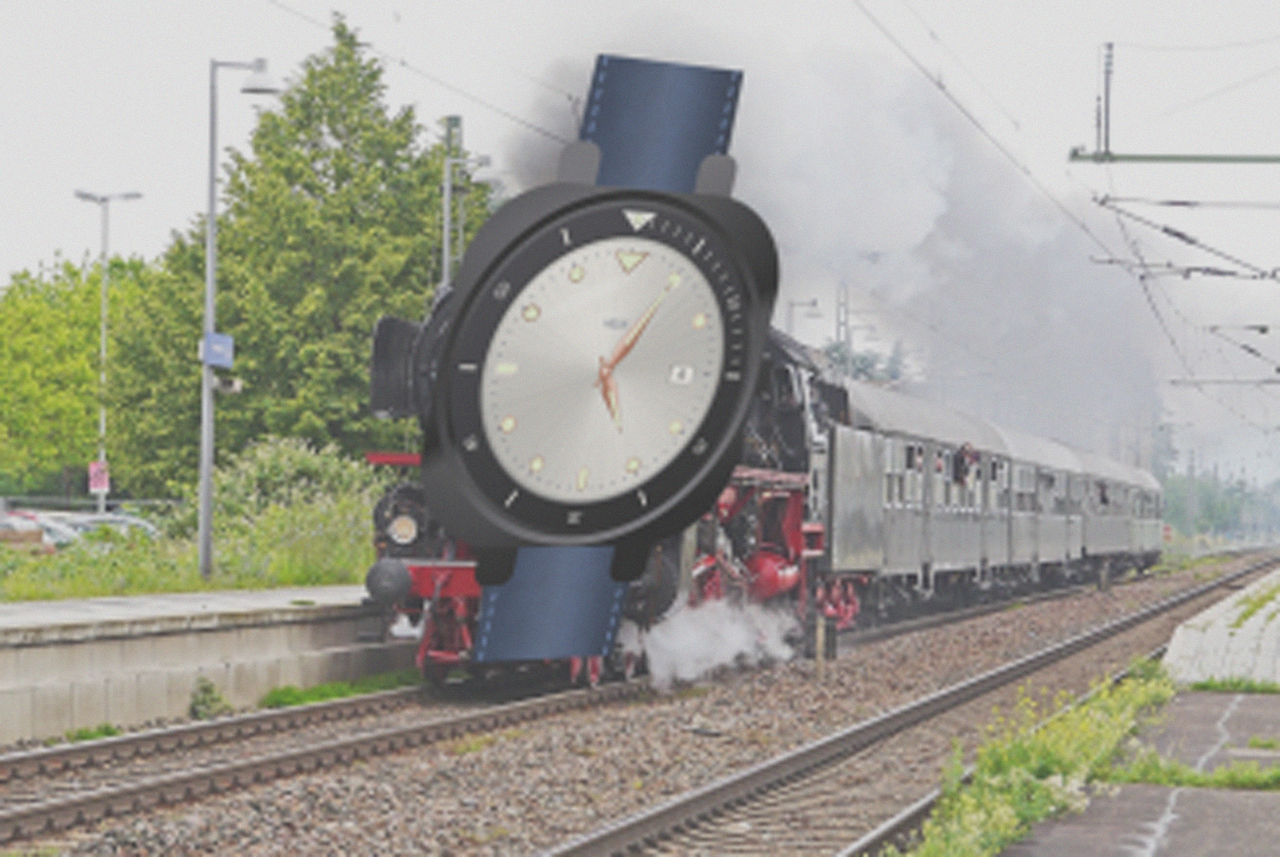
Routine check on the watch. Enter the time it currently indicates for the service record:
5:05
